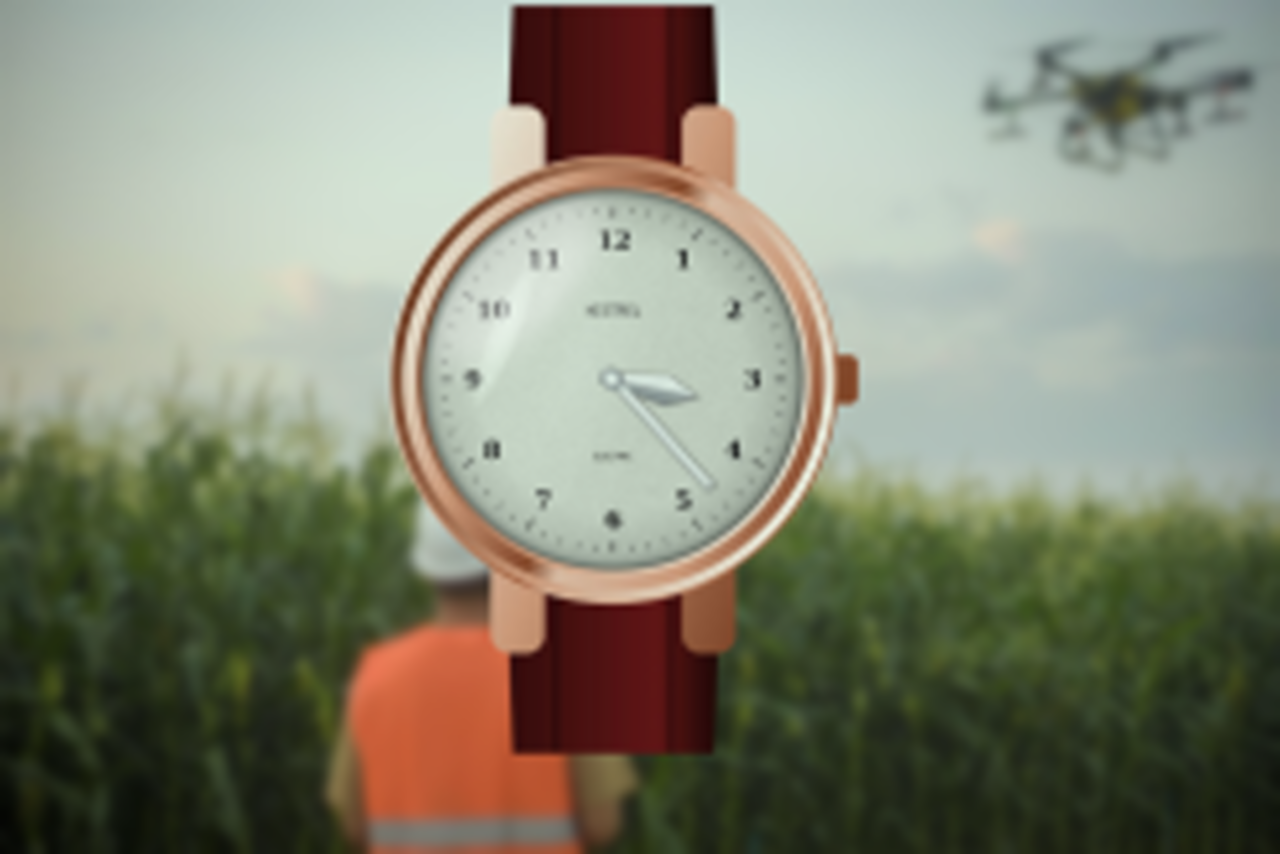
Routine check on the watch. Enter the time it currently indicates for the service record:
3:23
